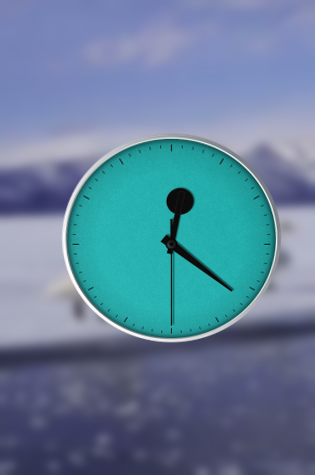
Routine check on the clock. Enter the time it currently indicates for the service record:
12:21:30
